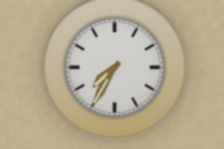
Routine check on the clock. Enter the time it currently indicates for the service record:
7:35
